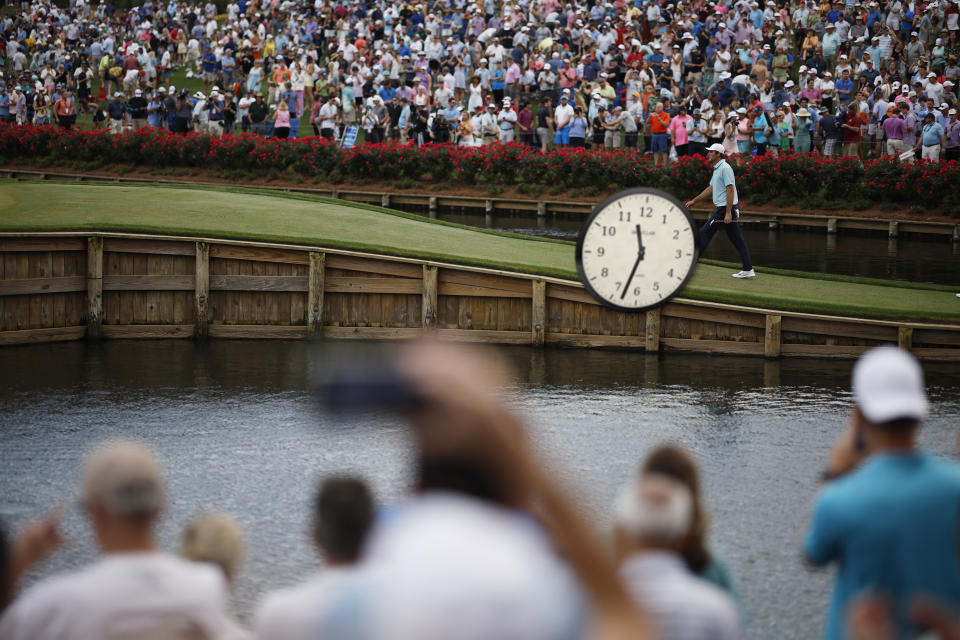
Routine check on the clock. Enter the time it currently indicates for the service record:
11:33
